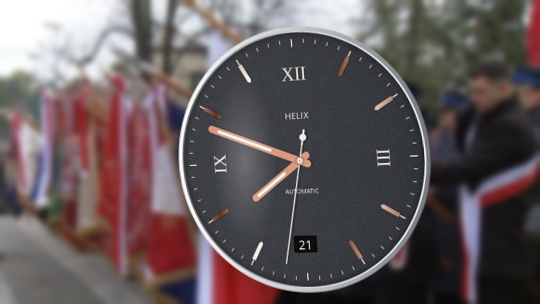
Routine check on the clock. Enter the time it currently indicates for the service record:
7:48:32
